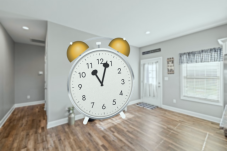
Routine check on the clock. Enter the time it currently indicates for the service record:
11:03
